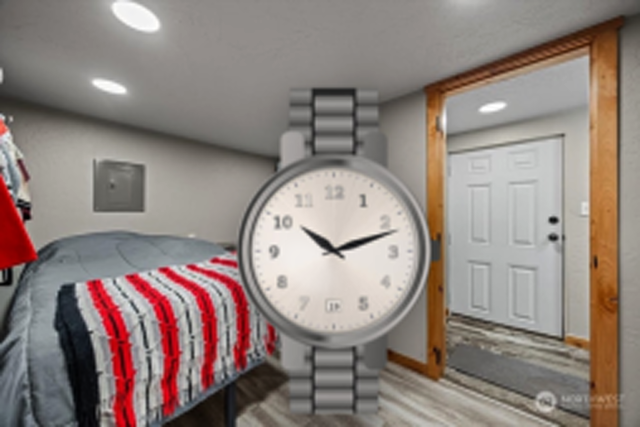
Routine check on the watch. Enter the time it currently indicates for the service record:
10:12
